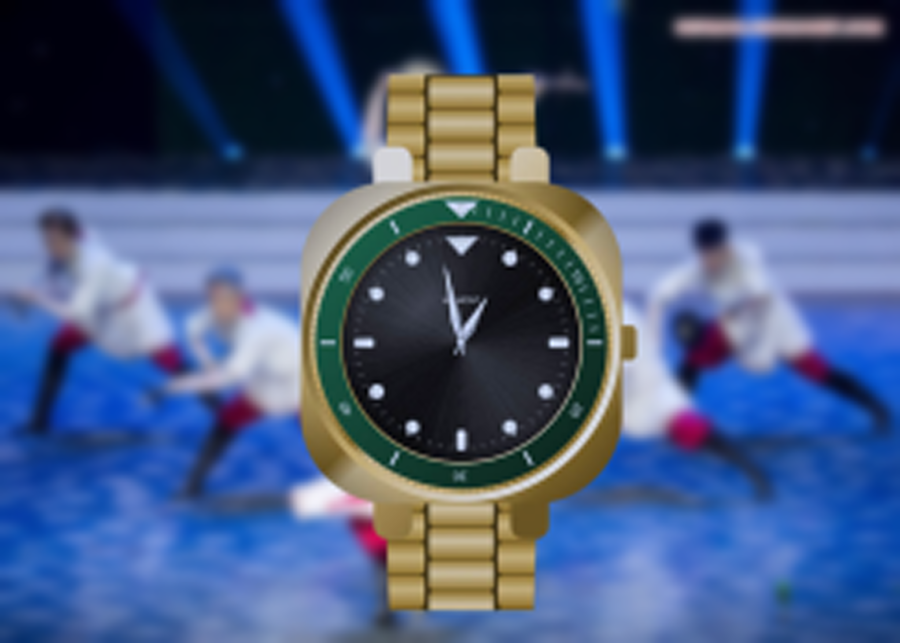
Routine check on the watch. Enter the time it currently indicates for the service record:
12:58
